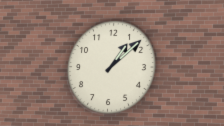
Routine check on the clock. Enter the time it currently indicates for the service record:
1:08
